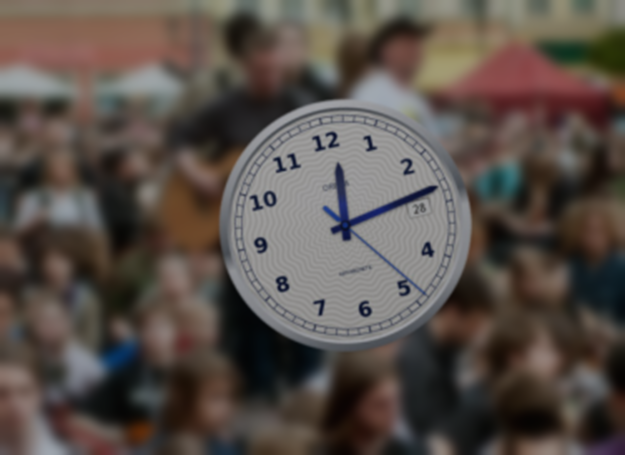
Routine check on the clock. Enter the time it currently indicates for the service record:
12:13:24
